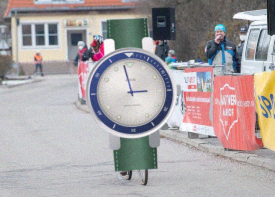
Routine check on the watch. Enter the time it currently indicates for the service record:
2:58
